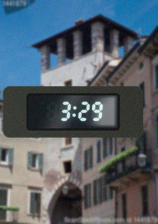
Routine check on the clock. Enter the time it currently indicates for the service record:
3:29
